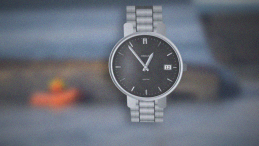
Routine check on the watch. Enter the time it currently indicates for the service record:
12:54
